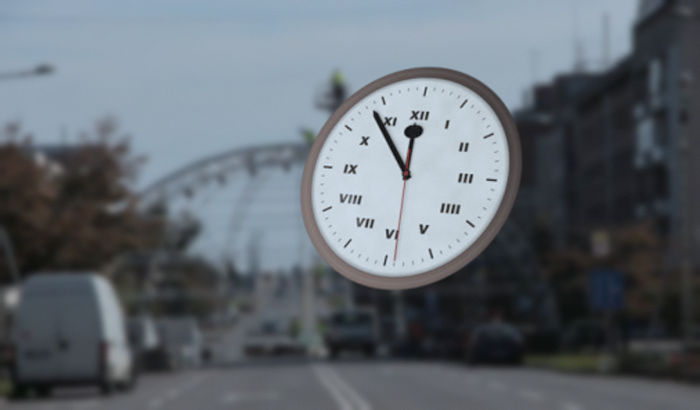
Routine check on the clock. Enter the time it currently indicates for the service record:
11:53:29
